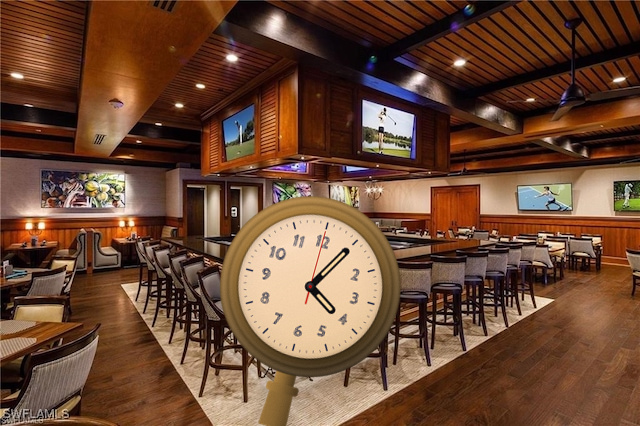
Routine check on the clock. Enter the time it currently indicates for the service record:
4:05:00
